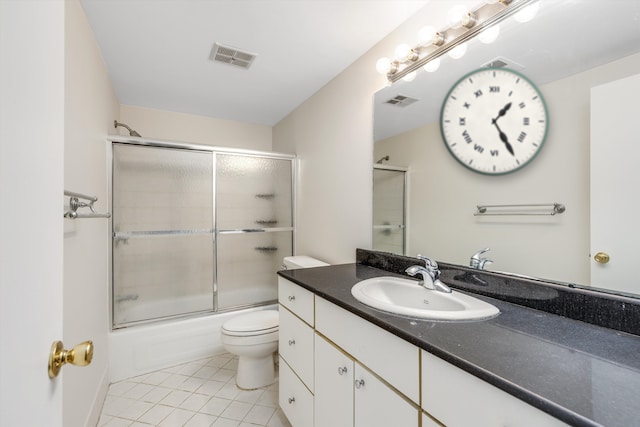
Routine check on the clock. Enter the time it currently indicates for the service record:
1:25
